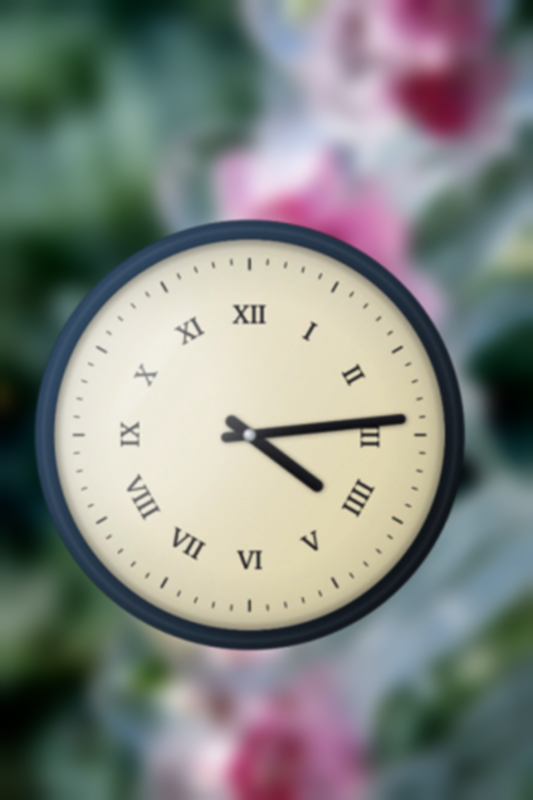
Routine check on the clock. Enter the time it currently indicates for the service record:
4:14
